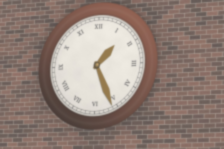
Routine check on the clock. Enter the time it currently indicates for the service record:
1:26
